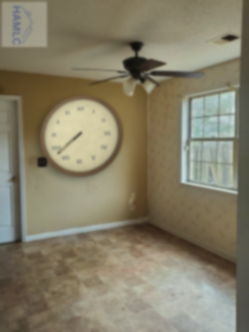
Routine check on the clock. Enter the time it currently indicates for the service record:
7:38
